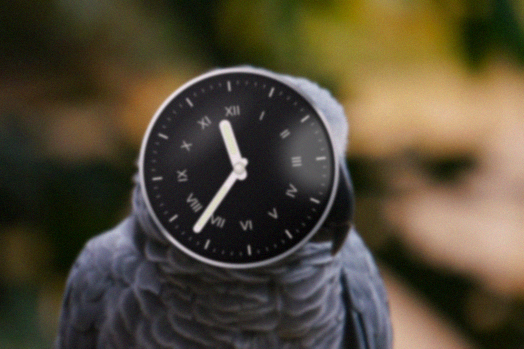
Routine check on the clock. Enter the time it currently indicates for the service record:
11:37
